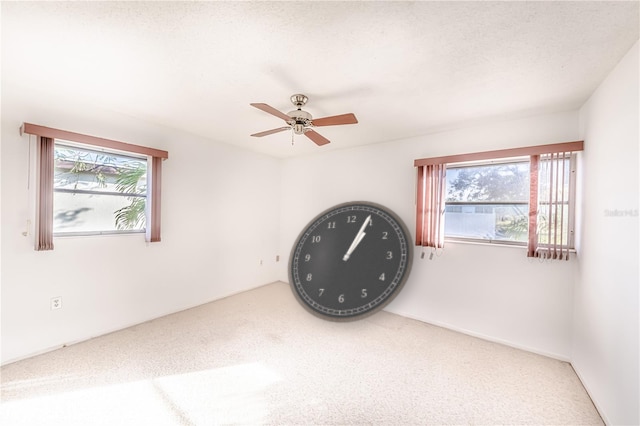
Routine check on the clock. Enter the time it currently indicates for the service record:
1:04
